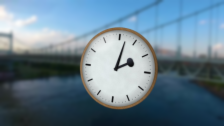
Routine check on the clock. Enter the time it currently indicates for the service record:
2:02
